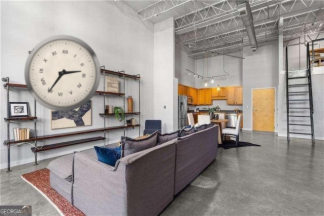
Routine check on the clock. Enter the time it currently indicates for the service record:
2:35
